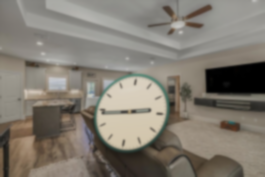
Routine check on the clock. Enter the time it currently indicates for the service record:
2:44
